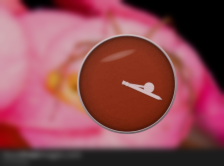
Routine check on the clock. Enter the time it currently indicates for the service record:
3:19
